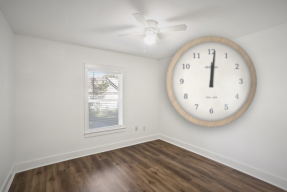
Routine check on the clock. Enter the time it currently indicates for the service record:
12:01
